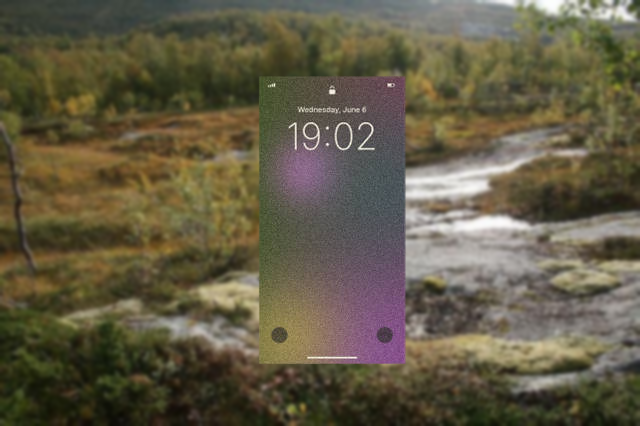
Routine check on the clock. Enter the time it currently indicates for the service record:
19:02
